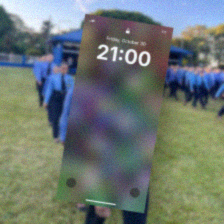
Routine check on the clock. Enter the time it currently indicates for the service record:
21:00
